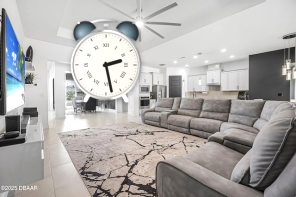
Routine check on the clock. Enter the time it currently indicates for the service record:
2:28
